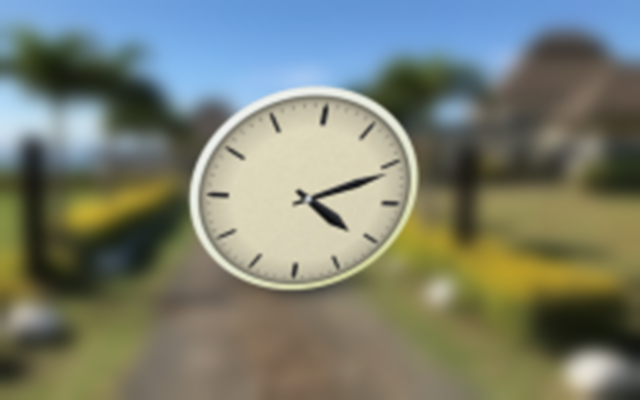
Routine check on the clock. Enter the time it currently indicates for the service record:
4:11
